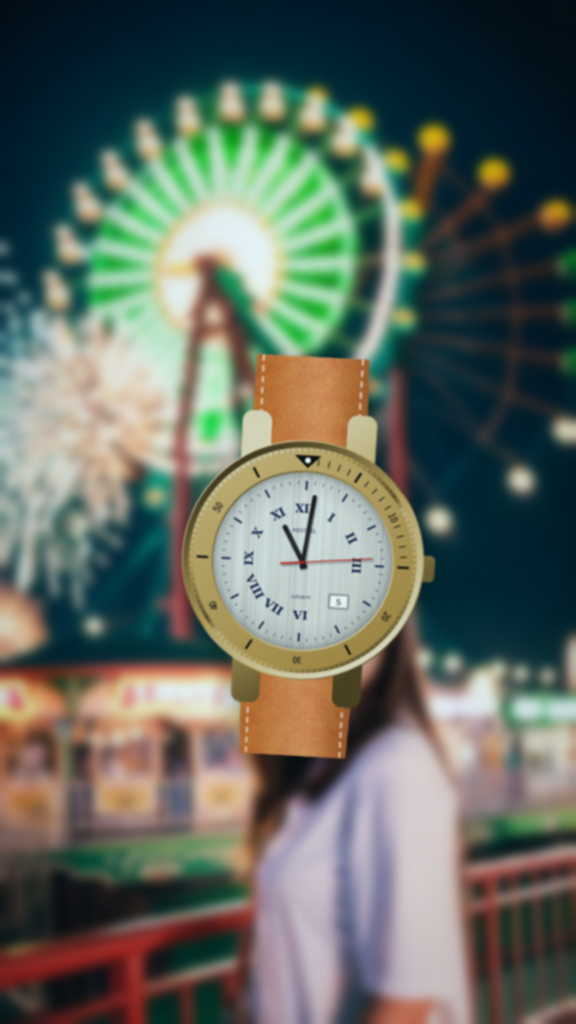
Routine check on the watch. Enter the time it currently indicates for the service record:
11:01:14
